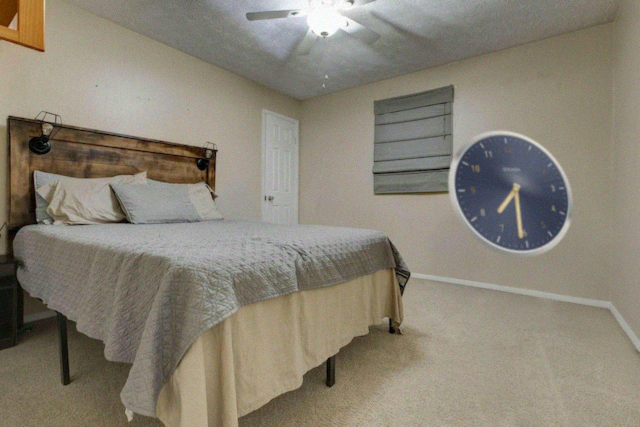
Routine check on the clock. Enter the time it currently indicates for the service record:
7:31
